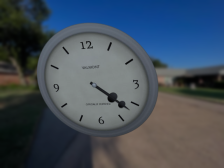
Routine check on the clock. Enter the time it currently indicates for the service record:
4:22
